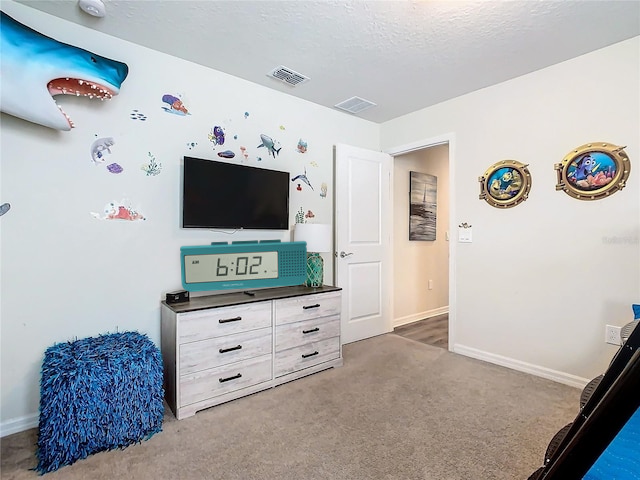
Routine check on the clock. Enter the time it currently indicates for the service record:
6:02
